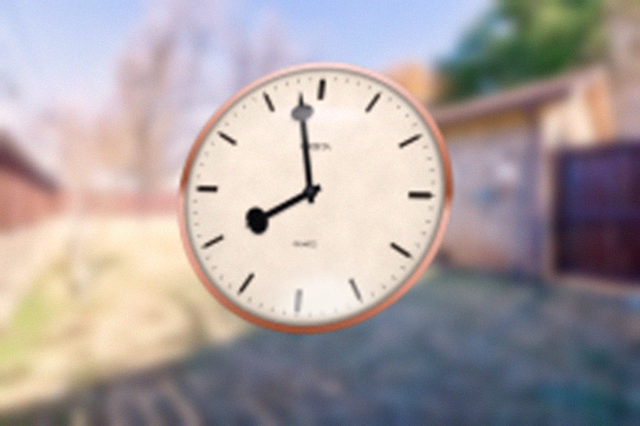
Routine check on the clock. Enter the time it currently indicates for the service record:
7:58
